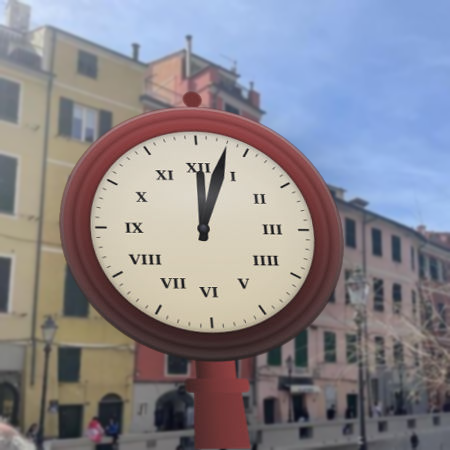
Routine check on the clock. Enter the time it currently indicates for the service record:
12:03
